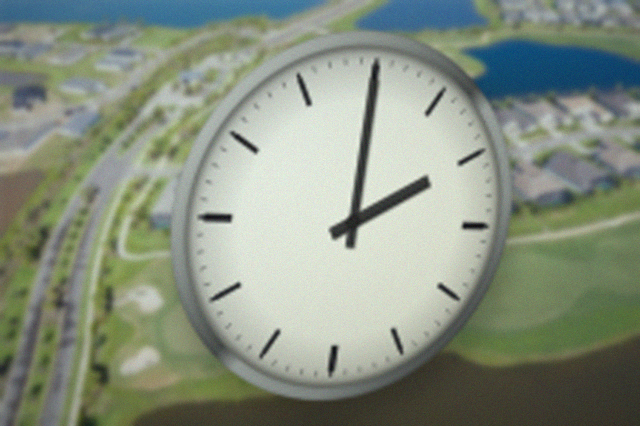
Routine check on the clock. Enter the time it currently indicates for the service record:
2:00
